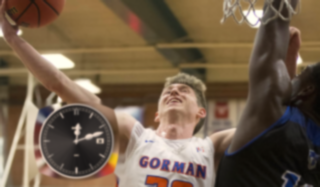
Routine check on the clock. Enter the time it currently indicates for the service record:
12:12
